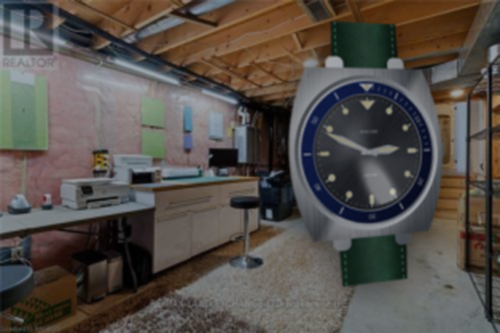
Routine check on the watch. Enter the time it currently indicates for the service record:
2:49
